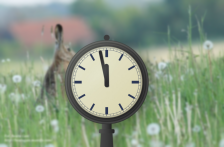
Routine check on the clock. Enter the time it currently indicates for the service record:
11:58
